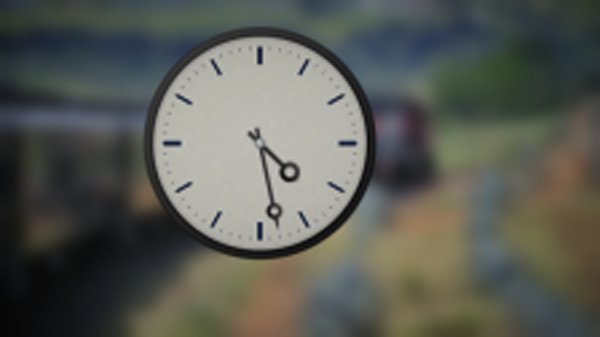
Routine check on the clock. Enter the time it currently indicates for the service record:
4:28
